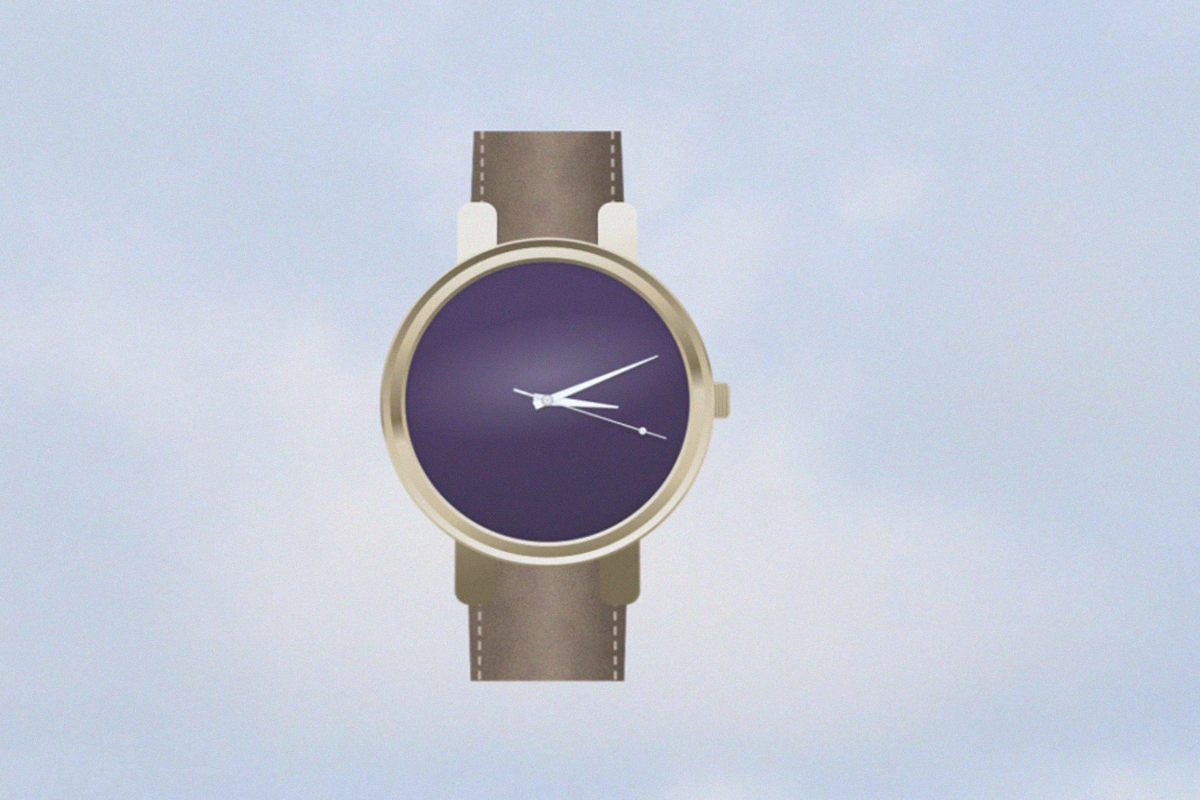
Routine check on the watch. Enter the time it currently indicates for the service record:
3:11:18
